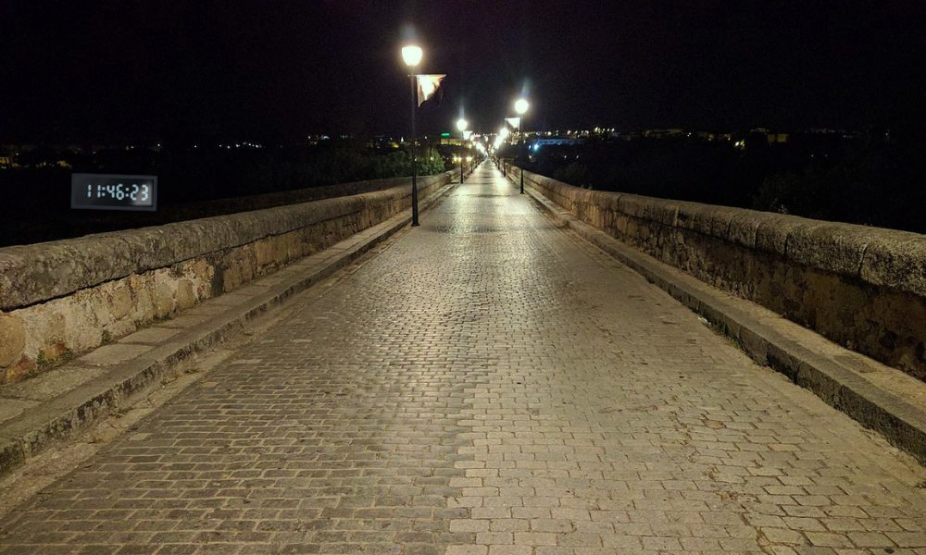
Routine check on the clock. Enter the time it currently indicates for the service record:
11:46:23
